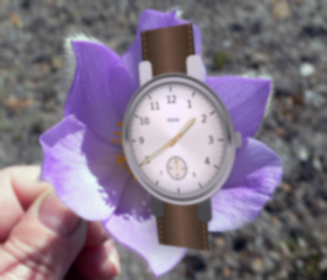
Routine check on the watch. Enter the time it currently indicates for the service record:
1:40
